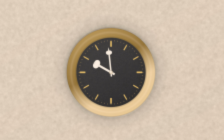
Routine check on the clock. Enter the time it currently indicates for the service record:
9:59
